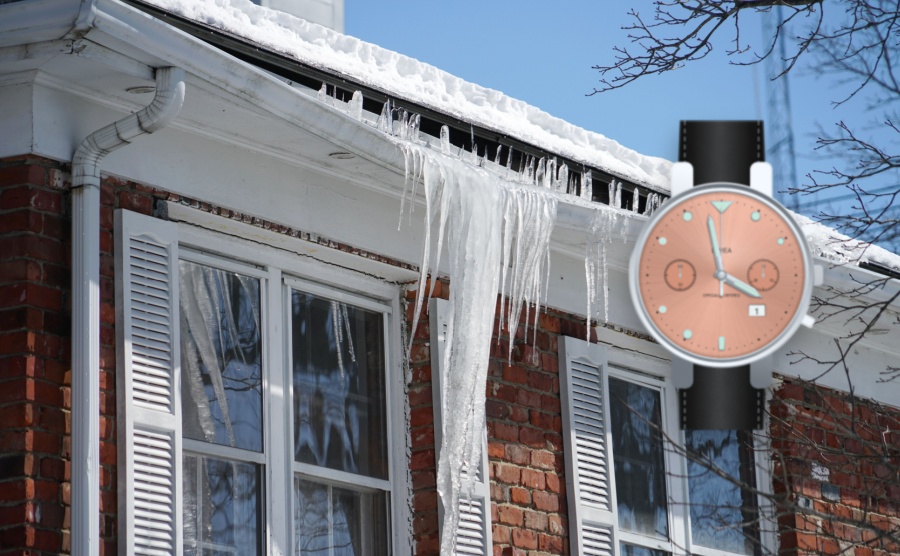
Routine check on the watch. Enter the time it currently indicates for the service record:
3:58
